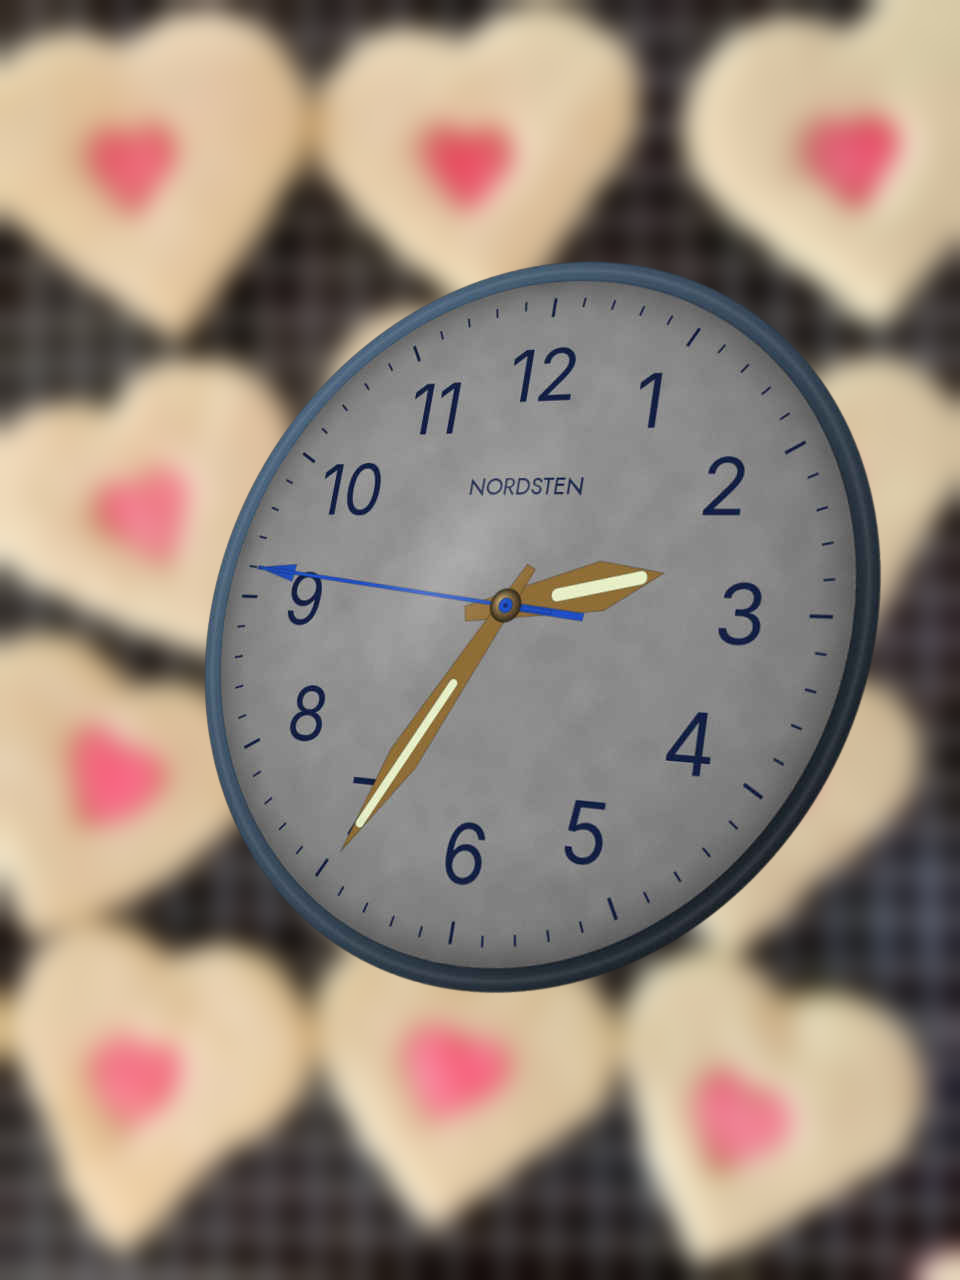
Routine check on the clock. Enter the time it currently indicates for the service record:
2:34:46
